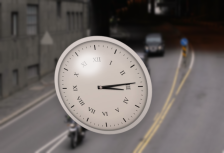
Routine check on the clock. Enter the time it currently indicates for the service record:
3:14
